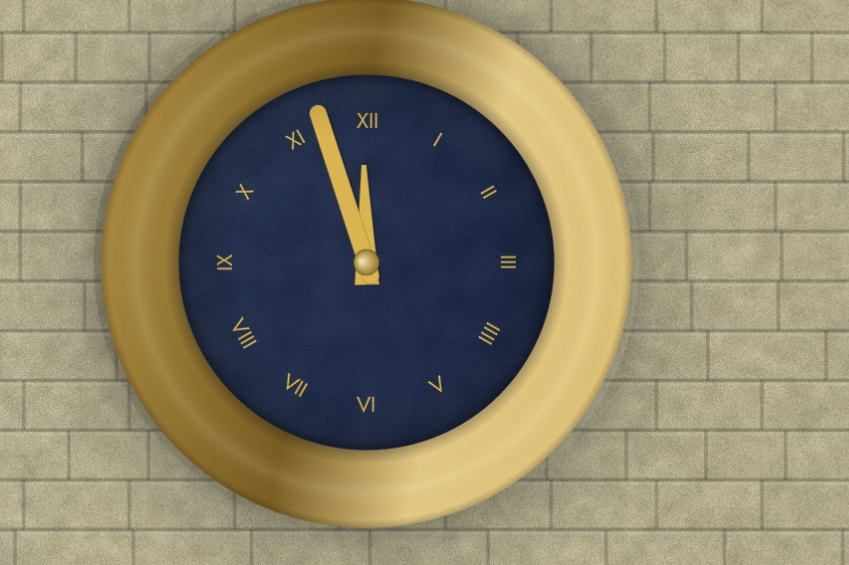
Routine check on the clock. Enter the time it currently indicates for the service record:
11:57
